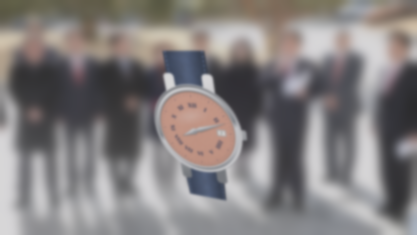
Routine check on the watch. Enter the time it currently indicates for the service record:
8:12
